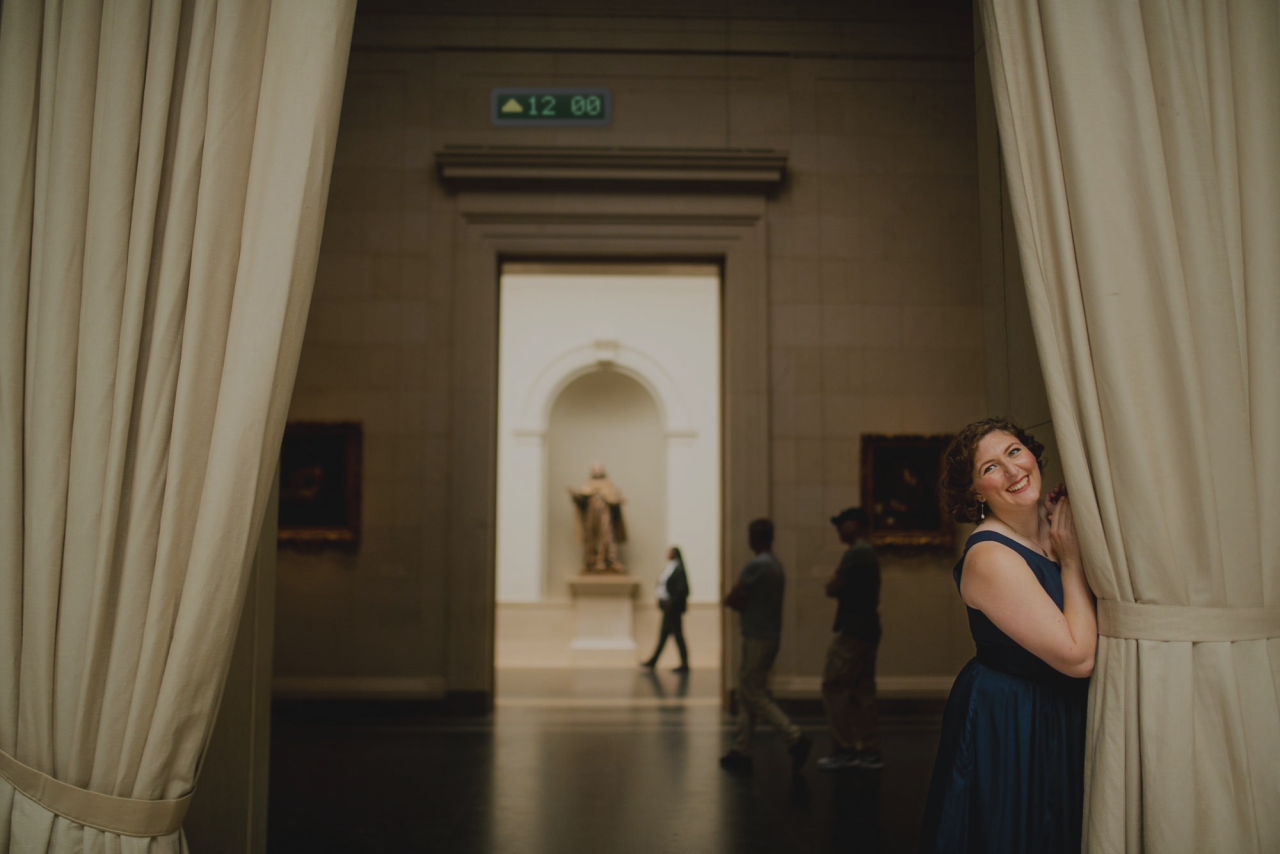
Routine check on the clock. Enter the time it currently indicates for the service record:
12:00
